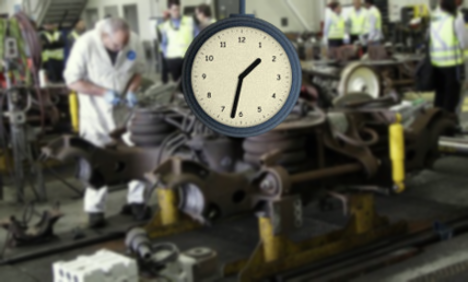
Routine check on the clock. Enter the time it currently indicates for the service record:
1:32
